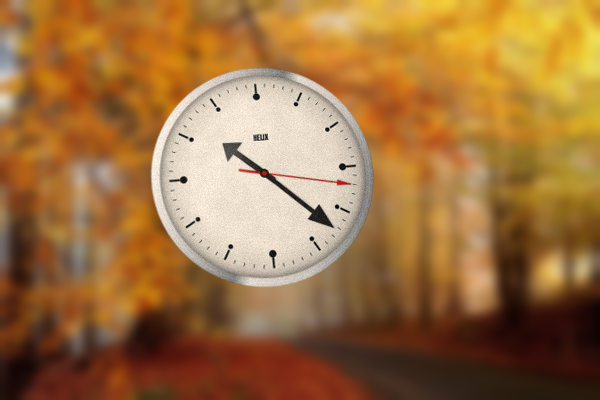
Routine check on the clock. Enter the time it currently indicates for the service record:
10:22:17
